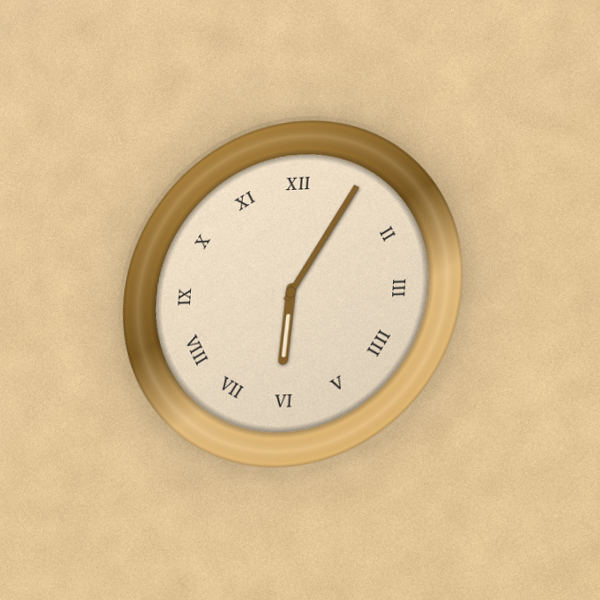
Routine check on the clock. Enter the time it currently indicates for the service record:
6:05
